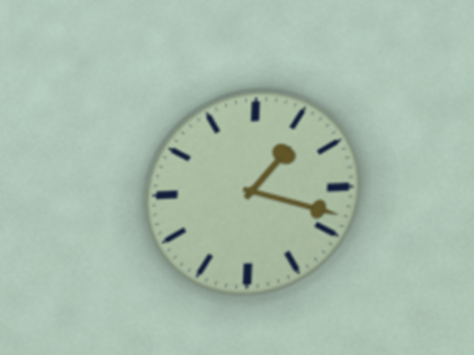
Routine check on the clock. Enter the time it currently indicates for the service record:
1:18
